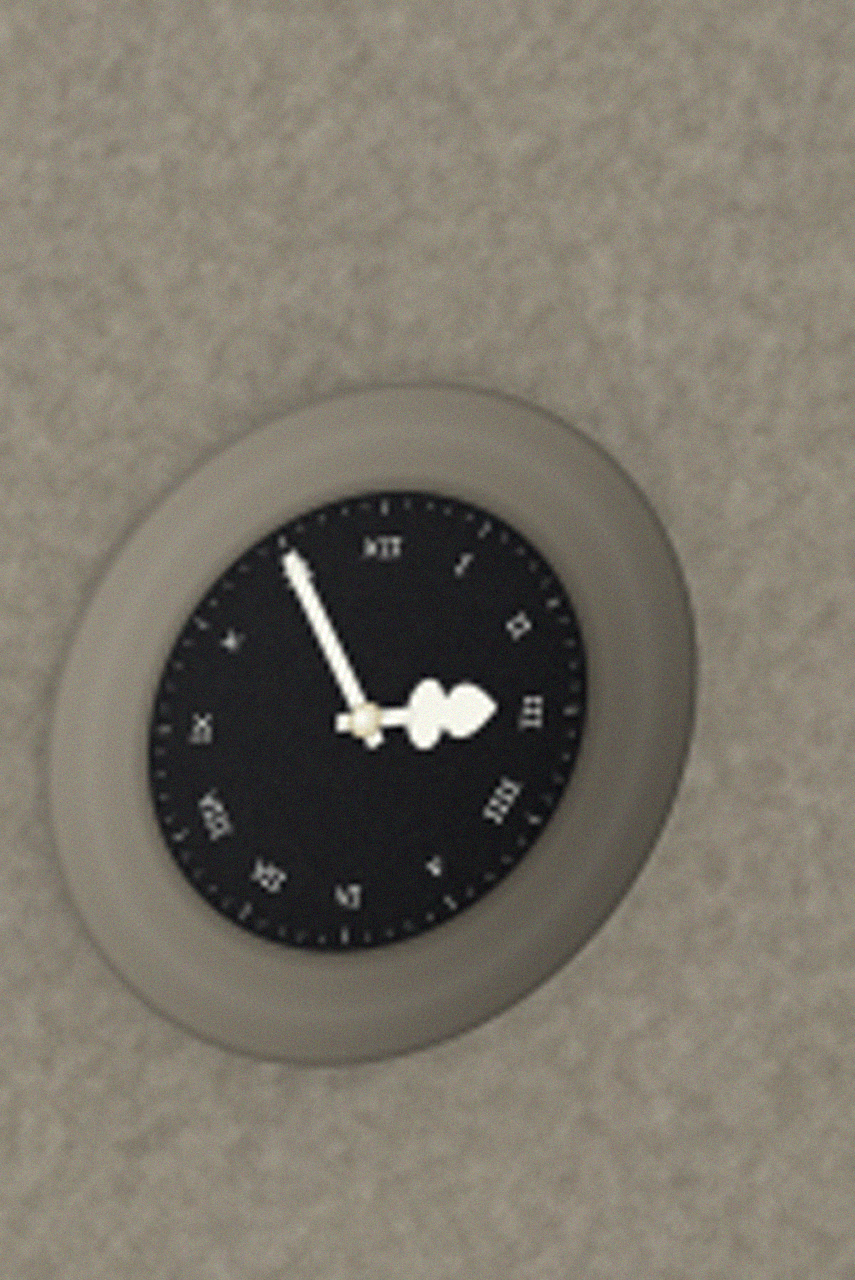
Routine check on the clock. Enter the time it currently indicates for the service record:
2:55
